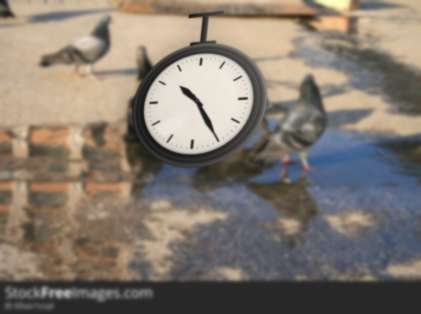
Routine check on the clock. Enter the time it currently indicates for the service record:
10:25
